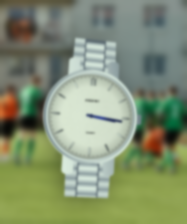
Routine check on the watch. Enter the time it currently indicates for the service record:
3:16
